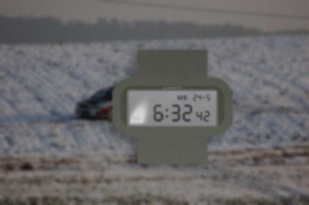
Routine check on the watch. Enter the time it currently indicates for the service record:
6:32:42
